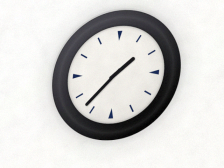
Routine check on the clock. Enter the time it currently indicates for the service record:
1:37
